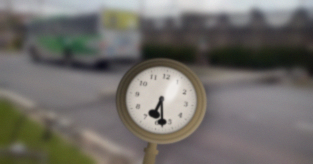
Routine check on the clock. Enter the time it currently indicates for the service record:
6:28
